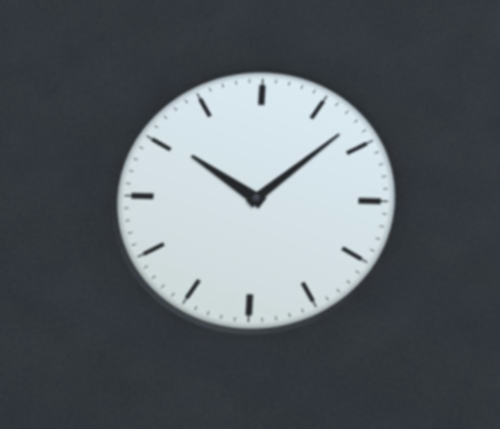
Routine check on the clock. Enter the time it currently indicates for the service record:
10:08
